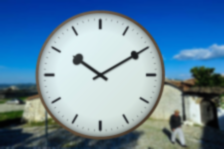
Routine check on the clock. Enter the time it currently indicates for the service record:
10:10
